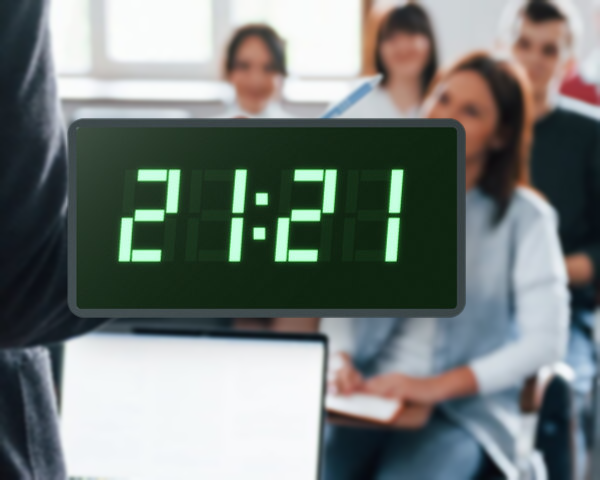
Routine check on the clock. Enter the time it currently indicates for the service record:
21:21
